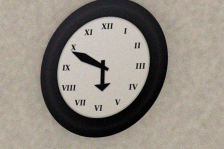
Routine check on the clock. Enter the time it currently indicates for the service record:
5:49
